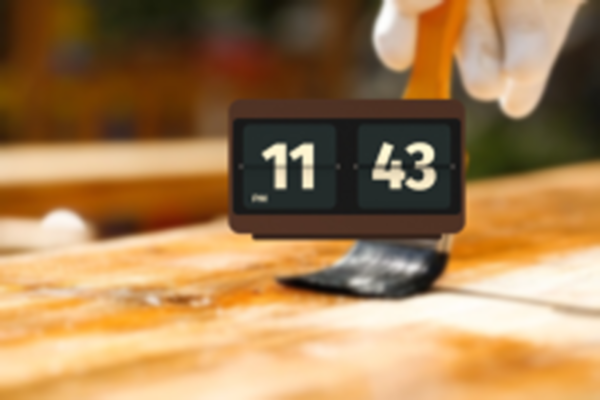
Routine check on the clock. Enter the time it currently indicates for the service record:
11:43
